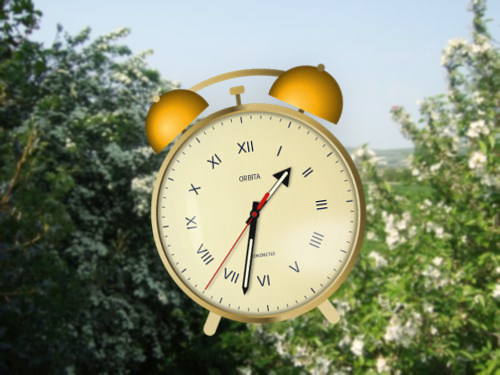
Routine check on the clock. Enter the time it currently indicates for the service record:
1:32:37
